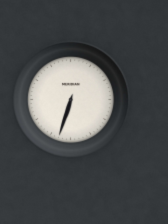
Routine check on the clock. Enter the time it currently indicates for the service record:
6:33
